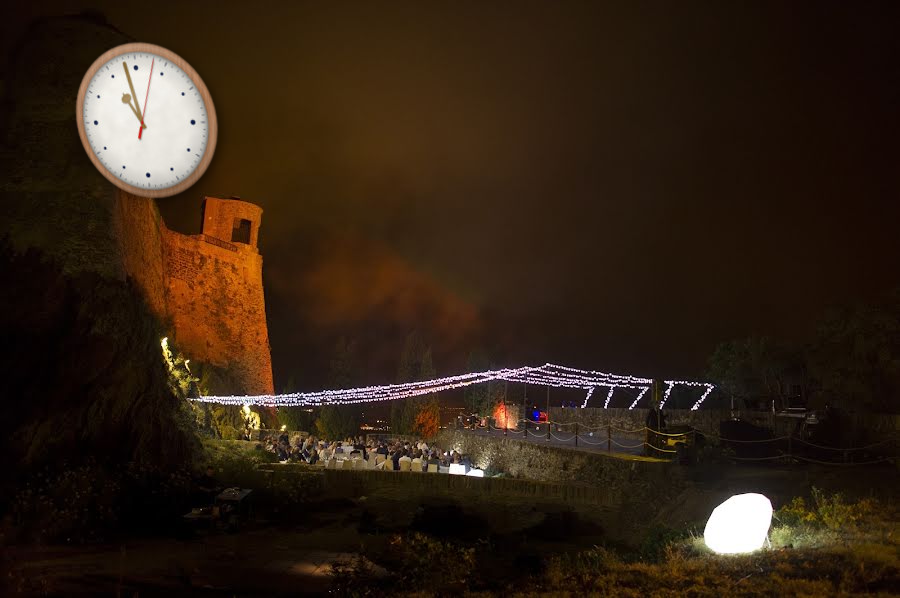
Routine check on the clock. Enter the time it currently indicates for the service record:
10:58:03
